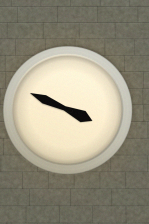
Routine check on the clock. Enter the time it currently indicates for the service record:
3:49
